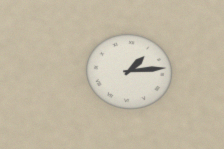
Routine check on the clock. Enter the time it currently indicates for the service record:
1:13
